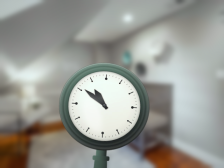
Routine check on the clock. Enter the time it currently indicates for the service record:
10:51
